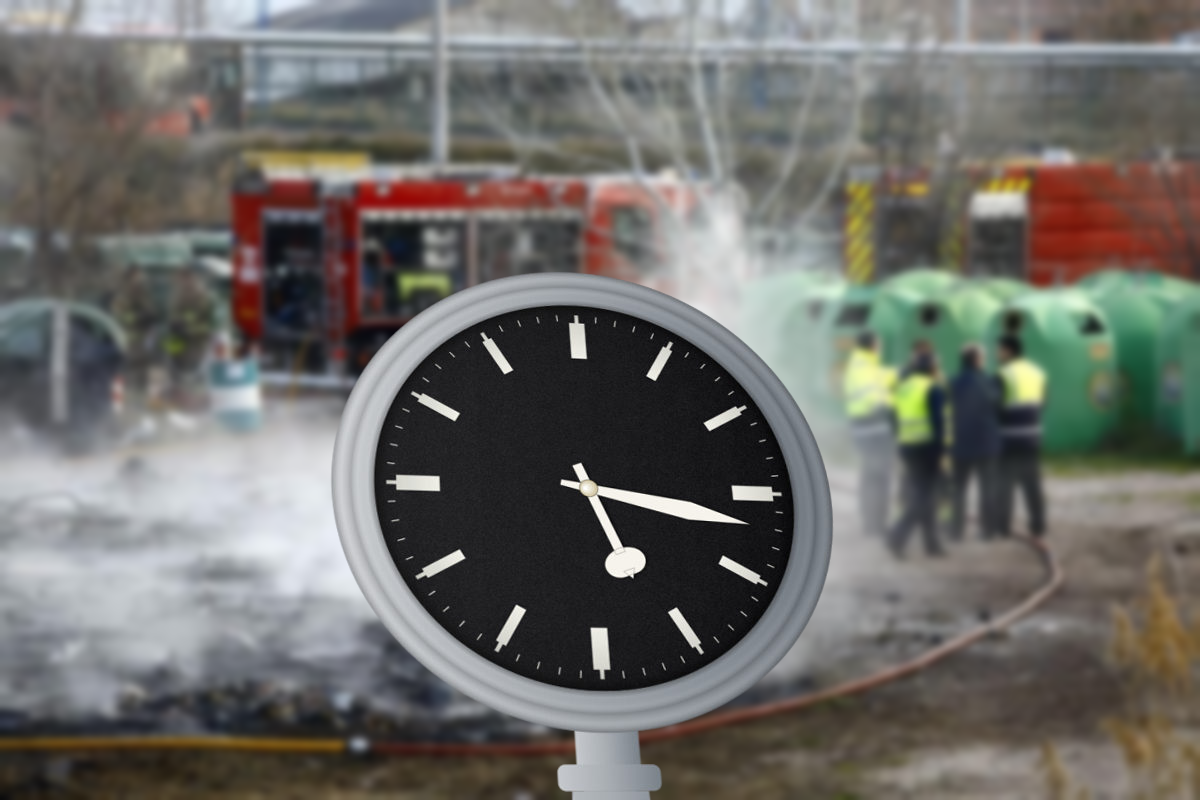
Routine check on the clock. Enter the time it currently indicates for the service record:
5:17
